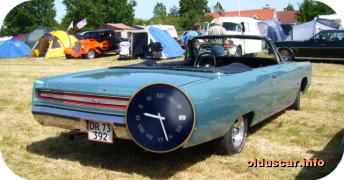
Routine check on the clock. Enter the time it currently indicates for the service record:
9:27
